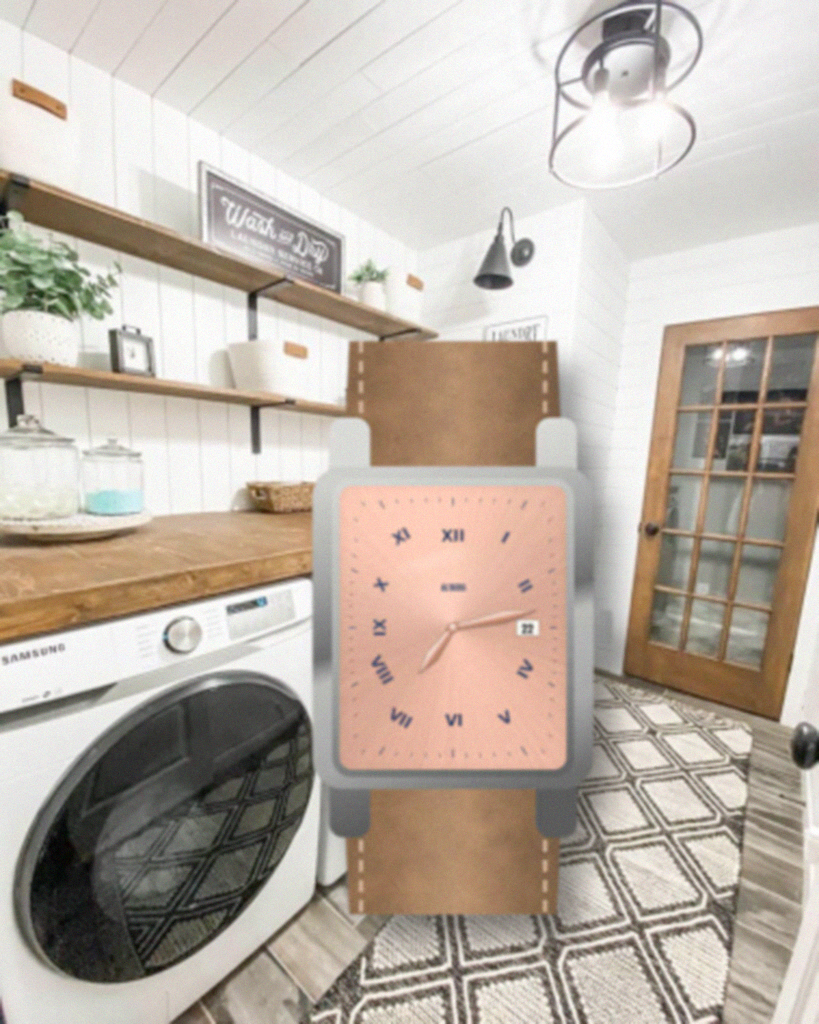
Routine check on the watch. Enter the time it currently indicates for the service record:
7:13
